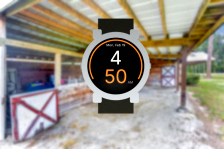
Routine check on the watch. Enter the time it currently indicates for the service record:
4:50
